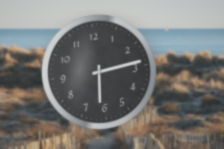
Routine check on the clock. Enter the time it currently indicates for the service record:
6:14
